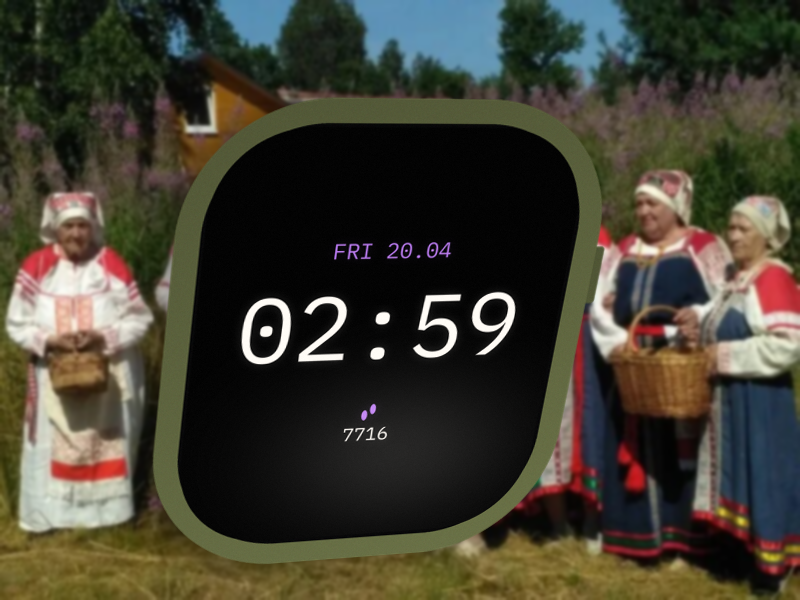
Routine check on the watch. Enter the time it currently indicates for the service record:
2:59
